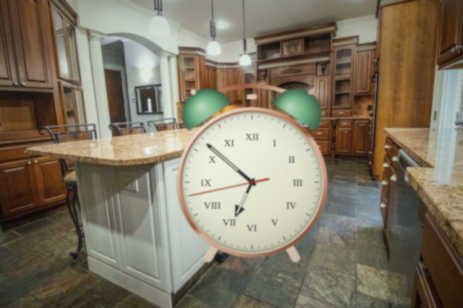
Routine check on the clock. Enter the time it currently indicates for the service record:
6:51:43
